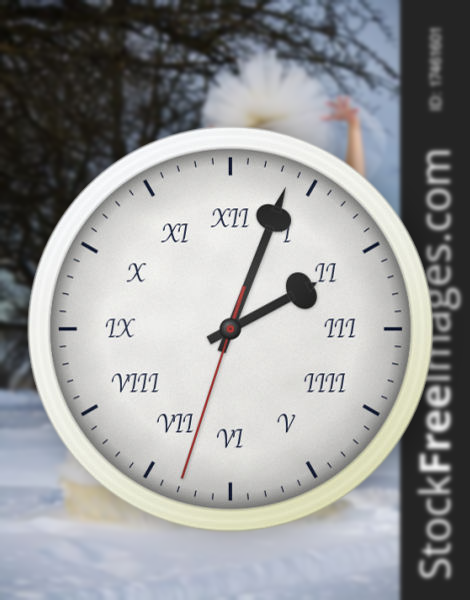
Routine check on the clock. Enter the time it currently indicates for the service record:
2:03:33
